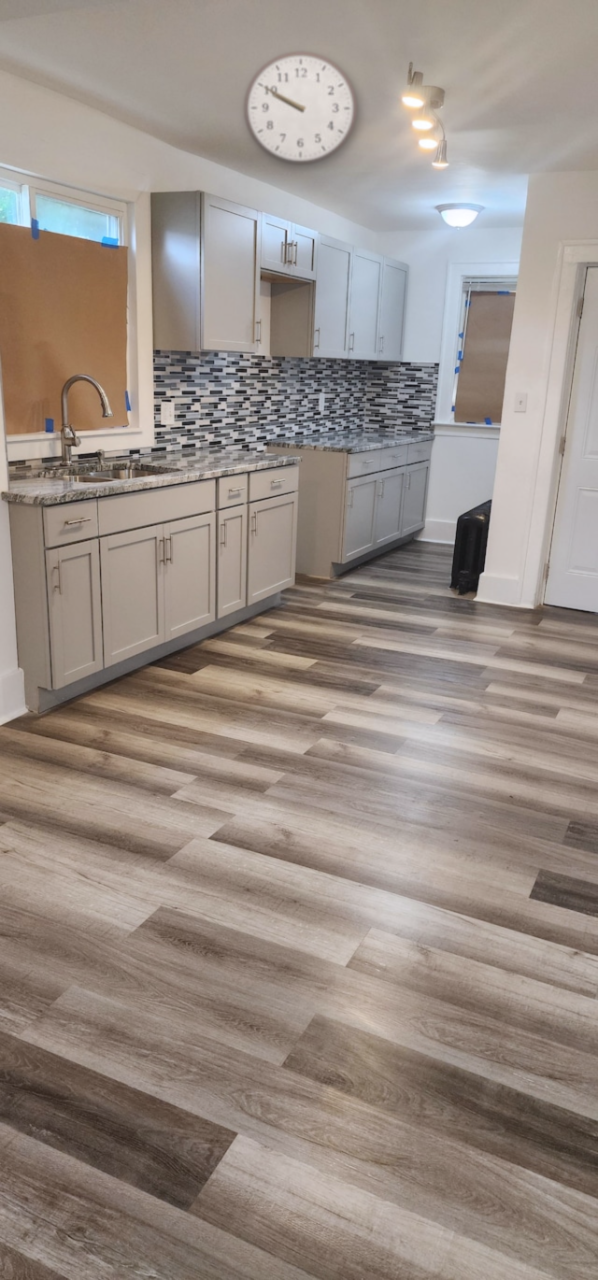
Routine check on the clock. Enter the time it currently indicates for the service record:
9:50
